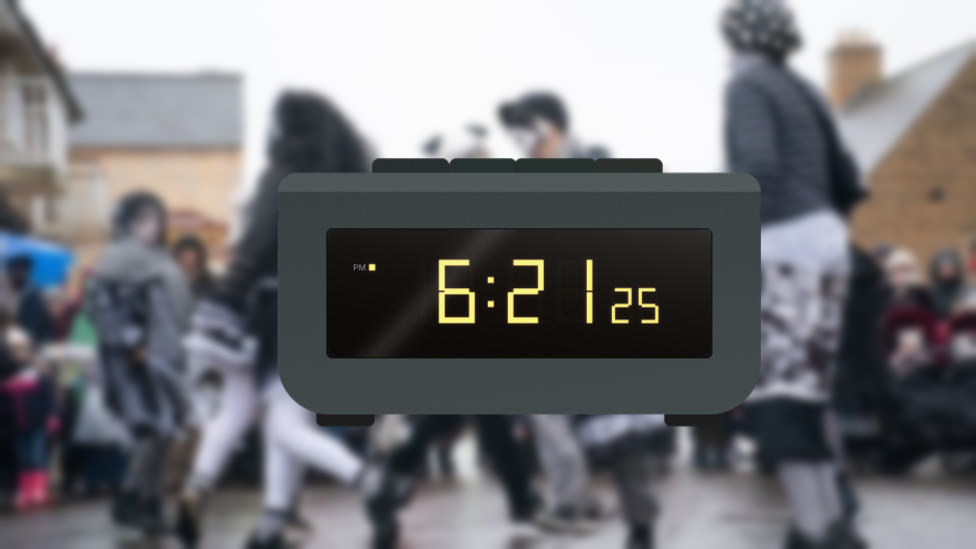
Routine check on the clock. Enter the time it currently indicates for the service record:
6:21:25
